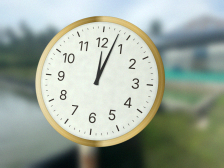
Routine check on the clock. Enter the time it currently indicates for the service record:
12:03
